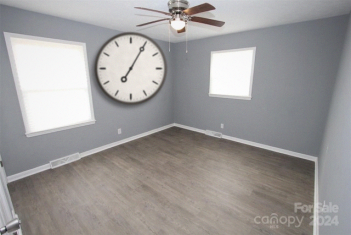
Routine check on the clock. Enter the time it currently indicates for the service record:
7:05
